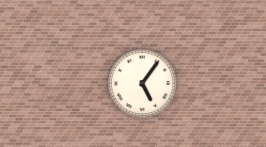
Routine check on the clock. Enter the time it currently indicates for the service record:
5:06
